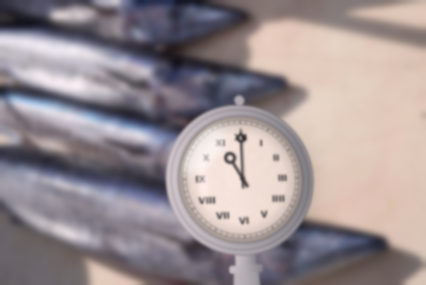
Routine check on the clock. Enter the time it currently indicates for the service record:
11:00
